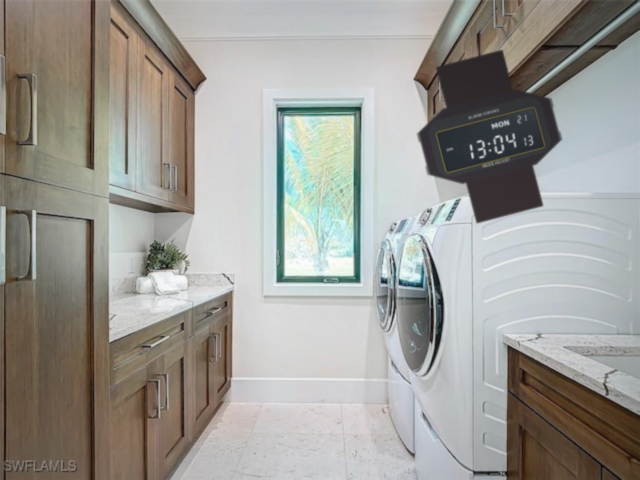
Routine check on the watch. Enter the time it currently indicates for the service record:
13:04:13
